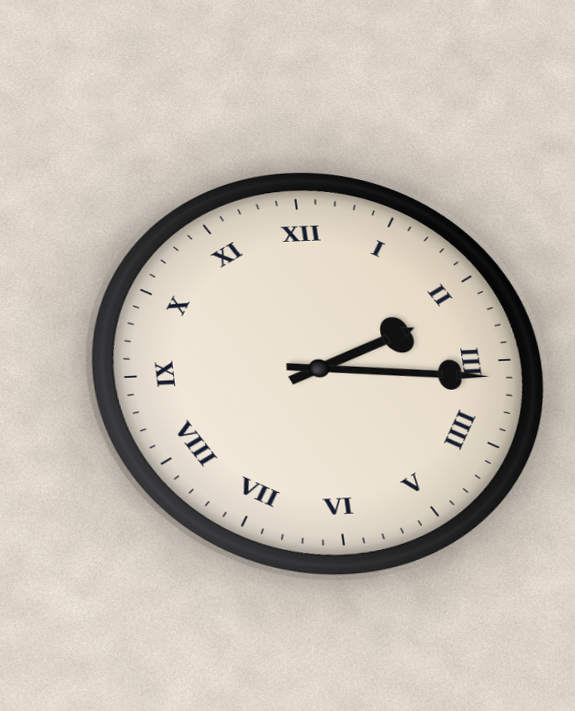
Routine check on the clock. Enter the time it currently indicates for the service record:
2:16
